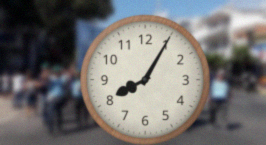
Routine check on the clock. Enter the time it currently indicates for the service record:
8:05
